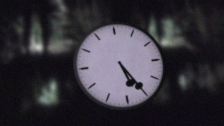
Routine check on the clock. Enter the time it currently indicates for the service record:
5:25
